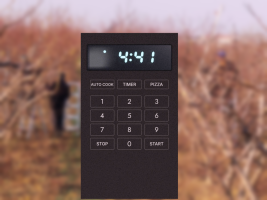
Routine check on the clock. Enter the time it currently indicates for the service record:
4:41
